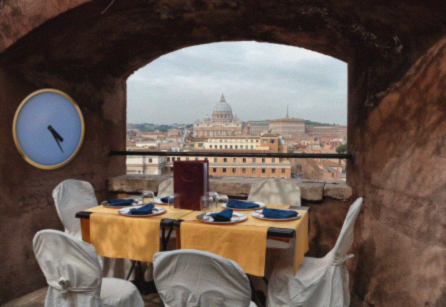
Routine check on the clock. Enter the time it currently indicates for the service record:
4:25
